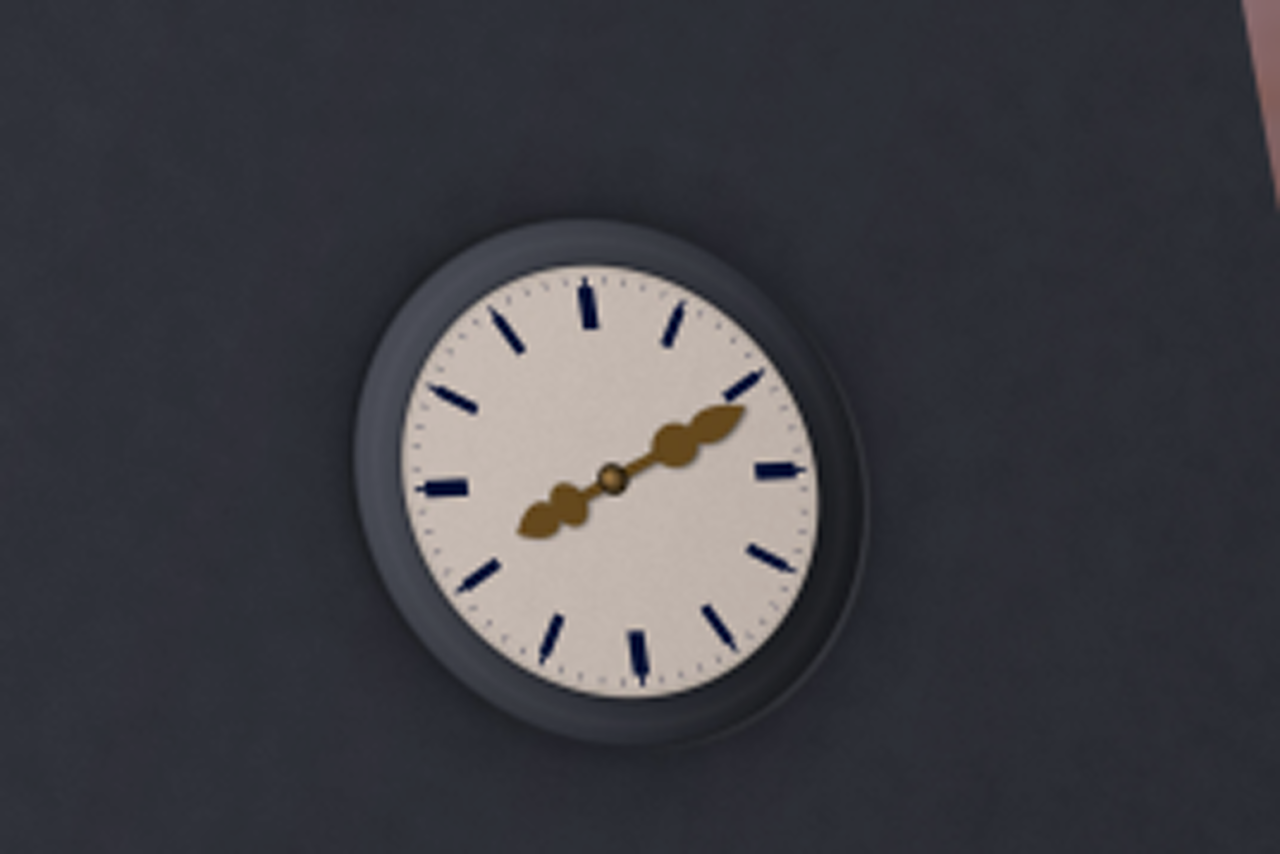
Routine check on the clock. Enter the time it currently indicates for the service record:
8:11
